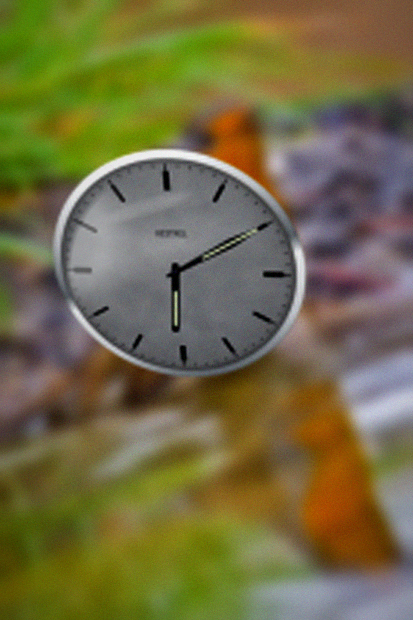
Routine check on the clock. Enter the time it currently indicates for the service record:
6:10
